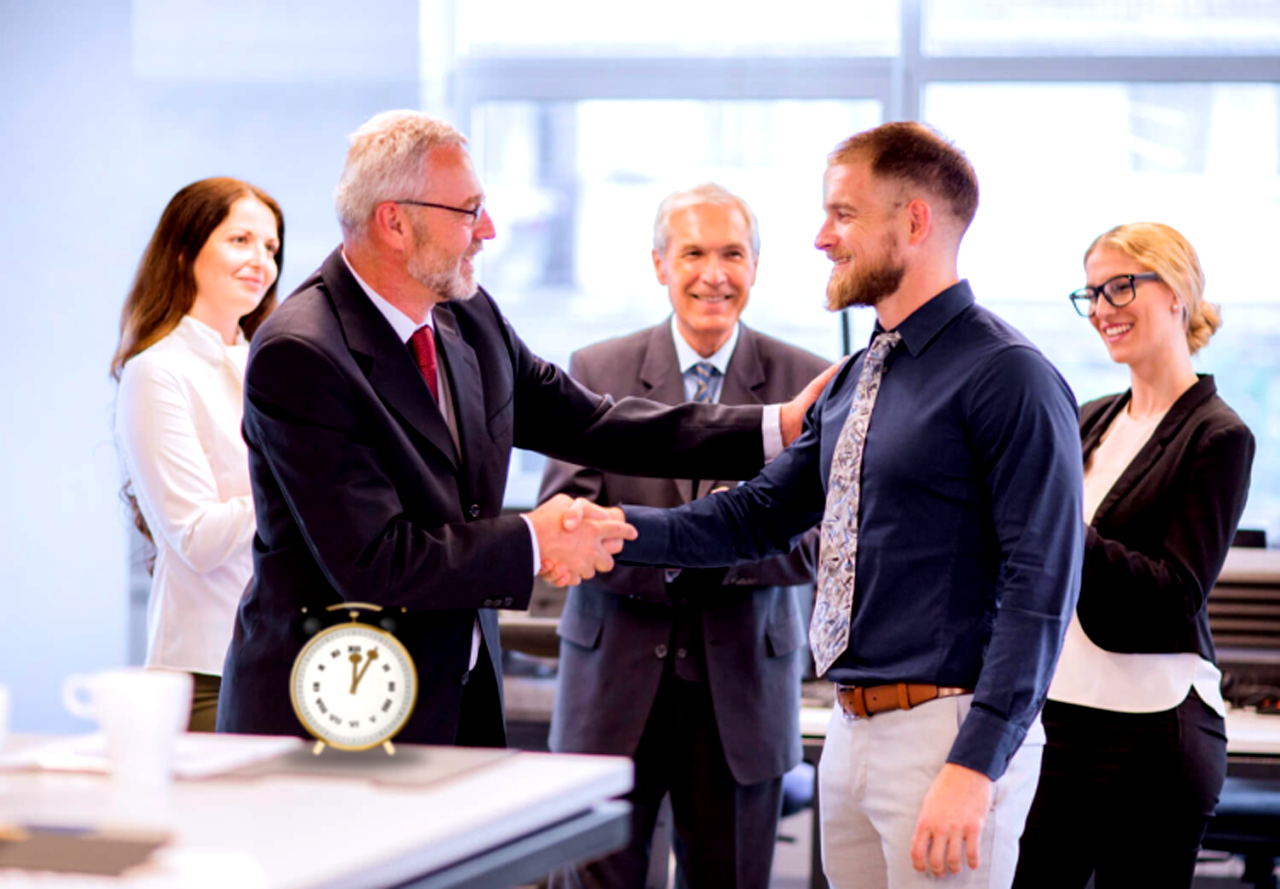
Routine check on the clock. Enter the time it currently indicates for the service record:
12:05
